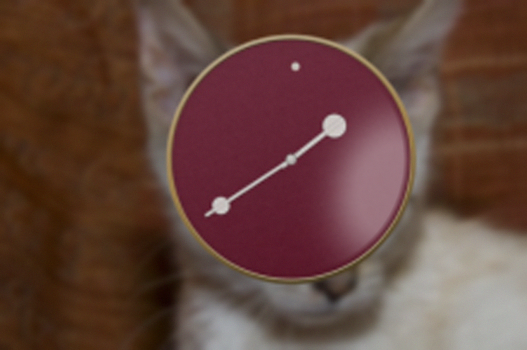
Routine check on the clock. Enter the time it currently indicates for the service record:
1:39
